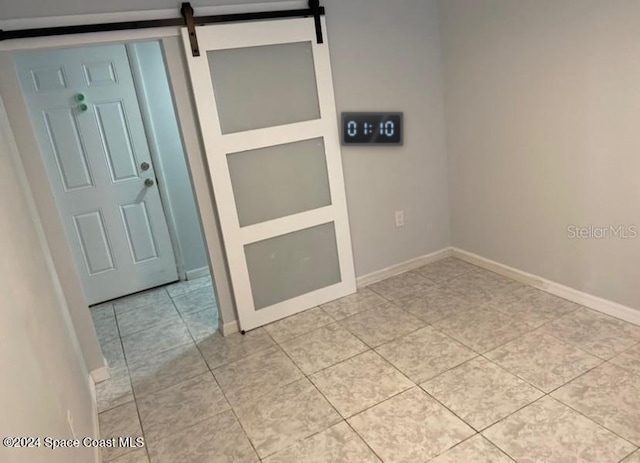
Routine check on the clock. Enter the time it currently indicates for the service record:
1:10
